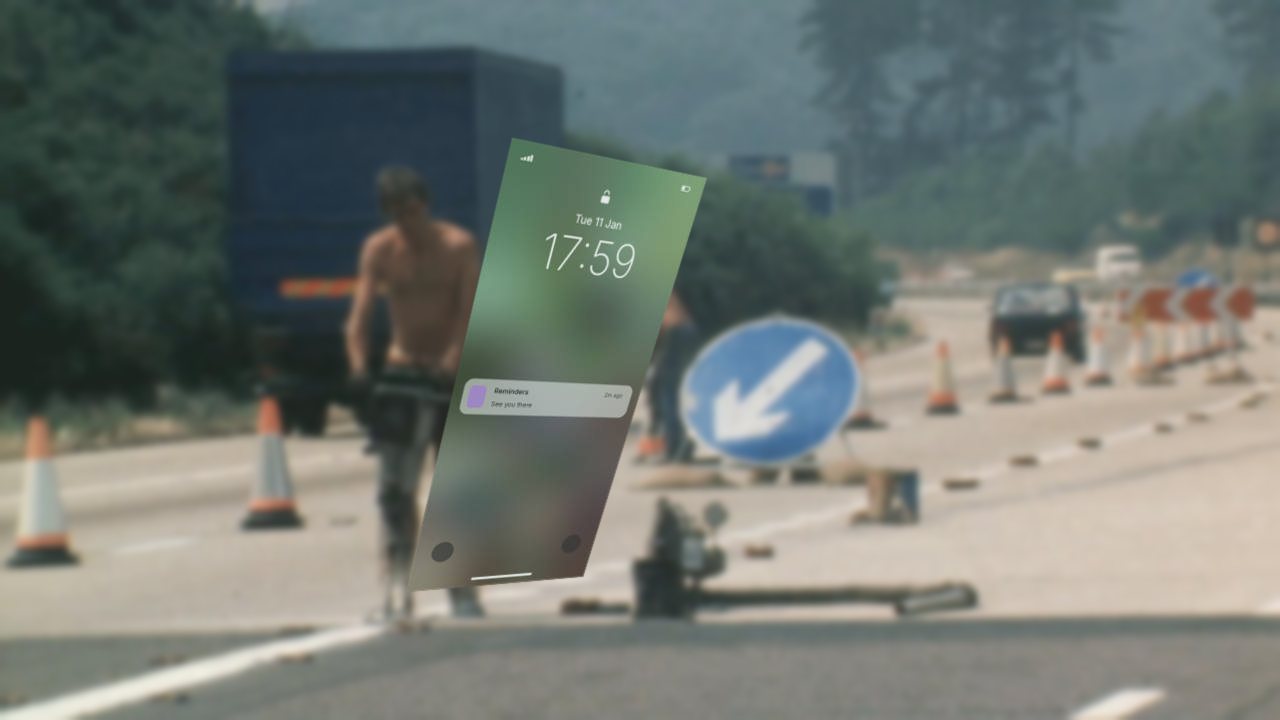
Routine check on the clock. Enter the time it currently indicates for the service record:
17:59
